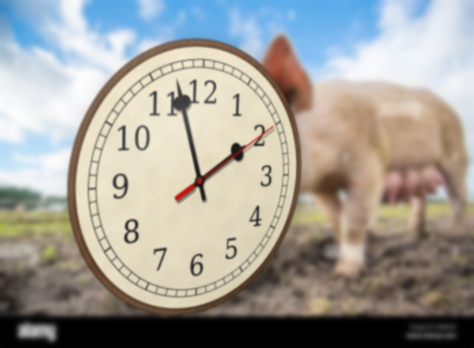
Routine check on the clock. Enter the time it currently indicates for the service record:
1:57:10
